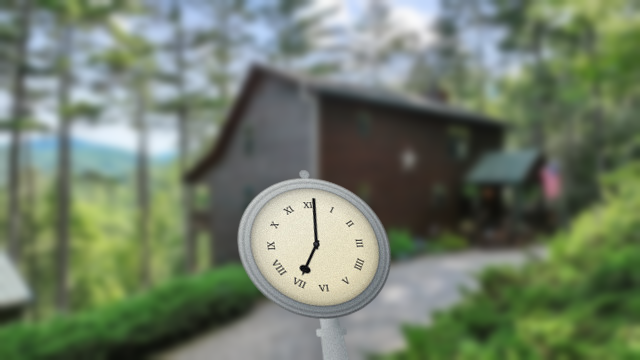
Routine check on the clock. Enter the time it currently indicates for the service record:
7:01
